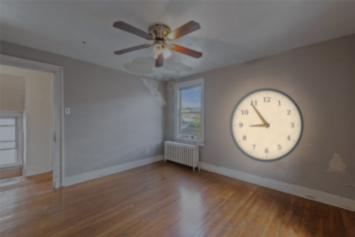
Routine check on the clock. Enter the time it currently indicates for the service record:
8:54
